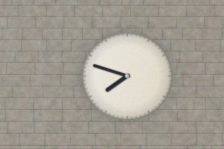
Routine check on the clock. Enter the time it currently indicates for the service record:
7:48
